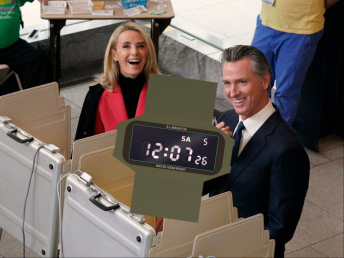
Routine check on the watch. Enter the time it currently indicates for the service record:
12:07:26
